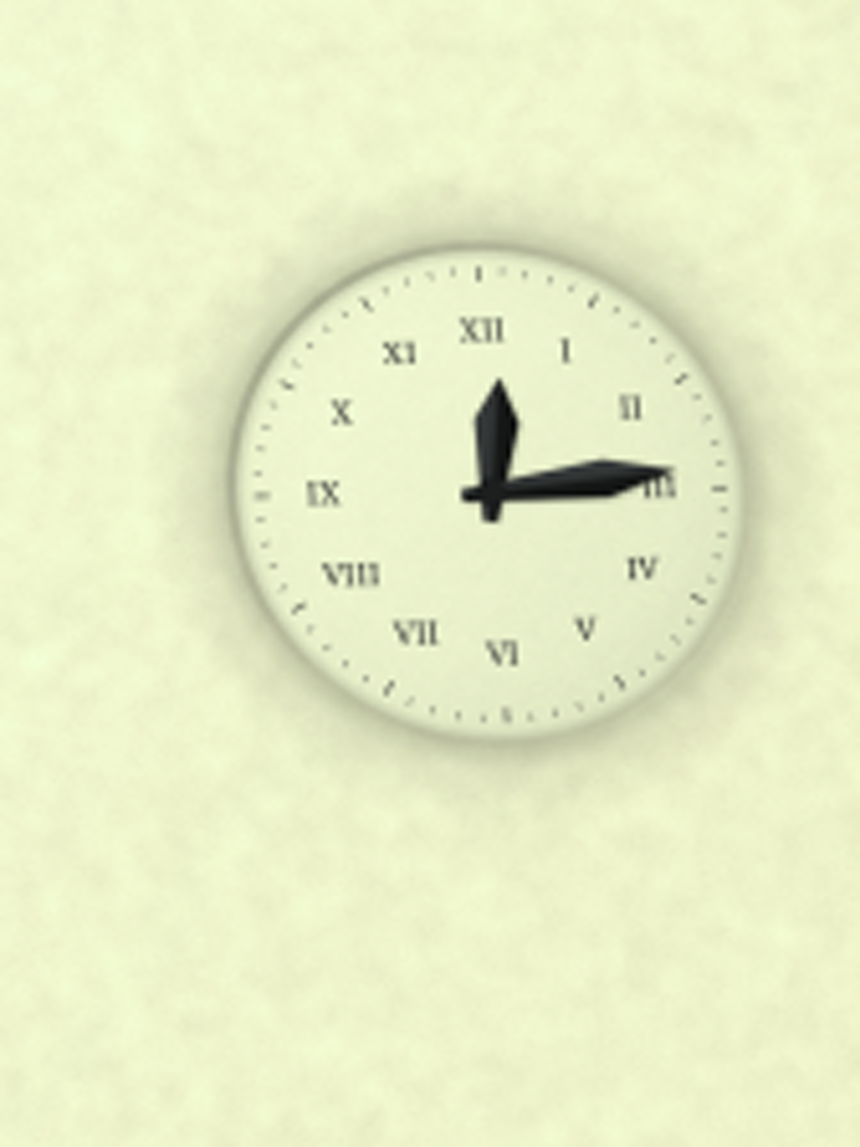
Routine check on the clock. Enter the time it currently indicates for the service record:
12:14
